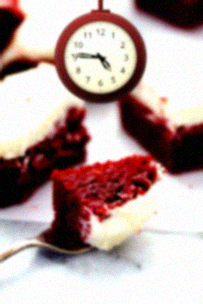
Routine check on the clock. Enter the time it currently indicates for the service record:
4:46
